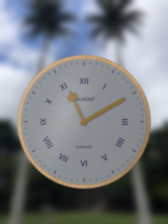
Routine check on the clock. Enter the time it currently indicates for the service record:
11:10
